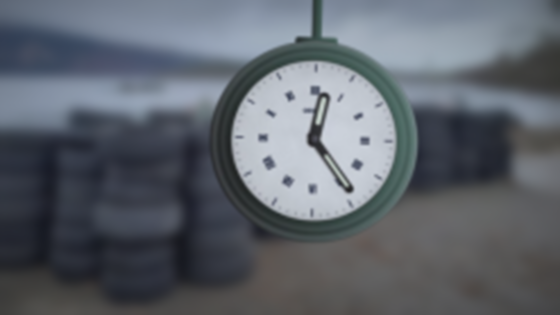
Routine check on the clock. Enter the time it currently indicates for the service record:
12:24
